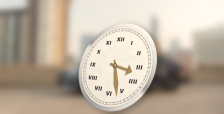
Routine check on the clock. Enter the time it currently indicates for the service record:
3:27
